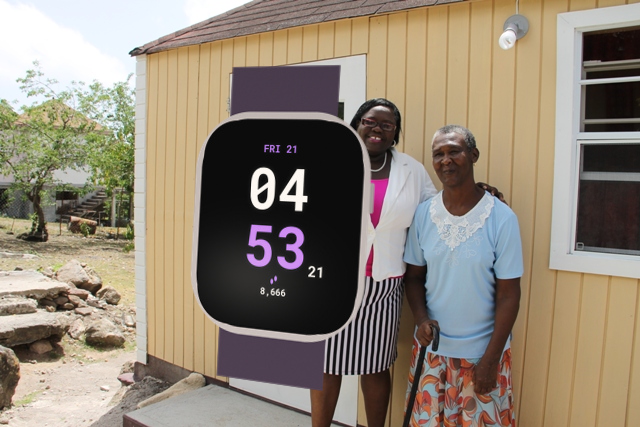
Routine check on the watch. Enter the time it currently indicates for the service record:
4:53:21
